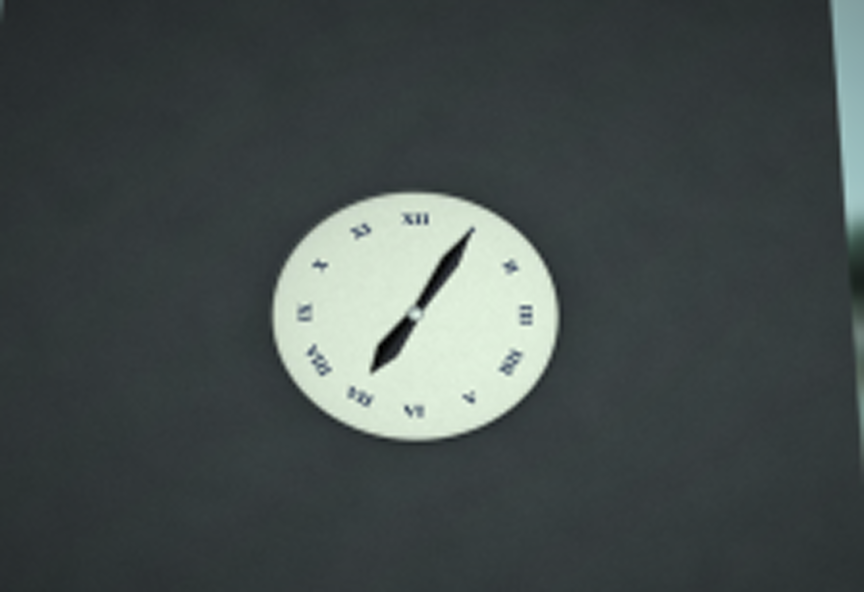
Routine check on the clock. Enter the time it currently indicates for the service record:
7:05
